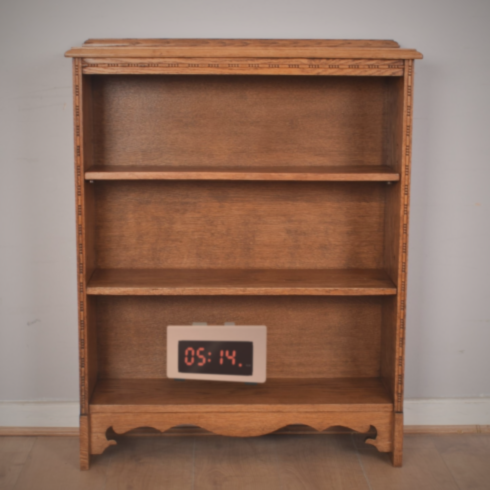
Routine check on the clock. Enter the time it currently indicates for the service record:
5:14
